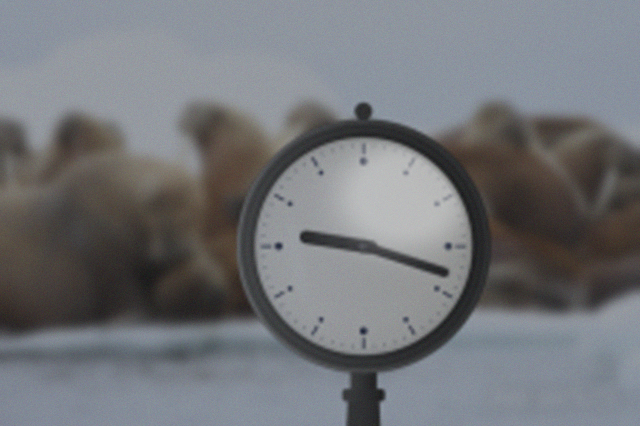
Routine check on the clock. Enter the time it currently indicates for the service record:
9:18
